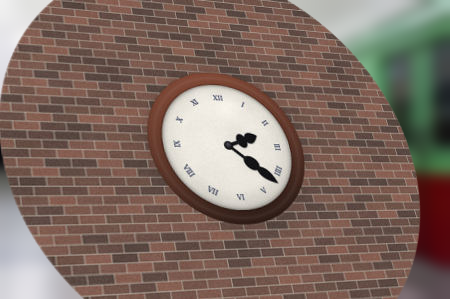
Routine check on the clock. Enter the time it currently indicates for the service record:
2:22
